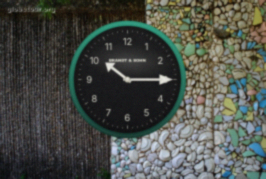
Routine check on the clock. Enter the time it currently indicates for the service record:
10:15
